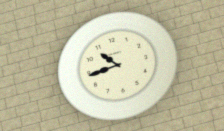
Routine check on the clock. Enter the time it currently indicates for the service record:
10:44
